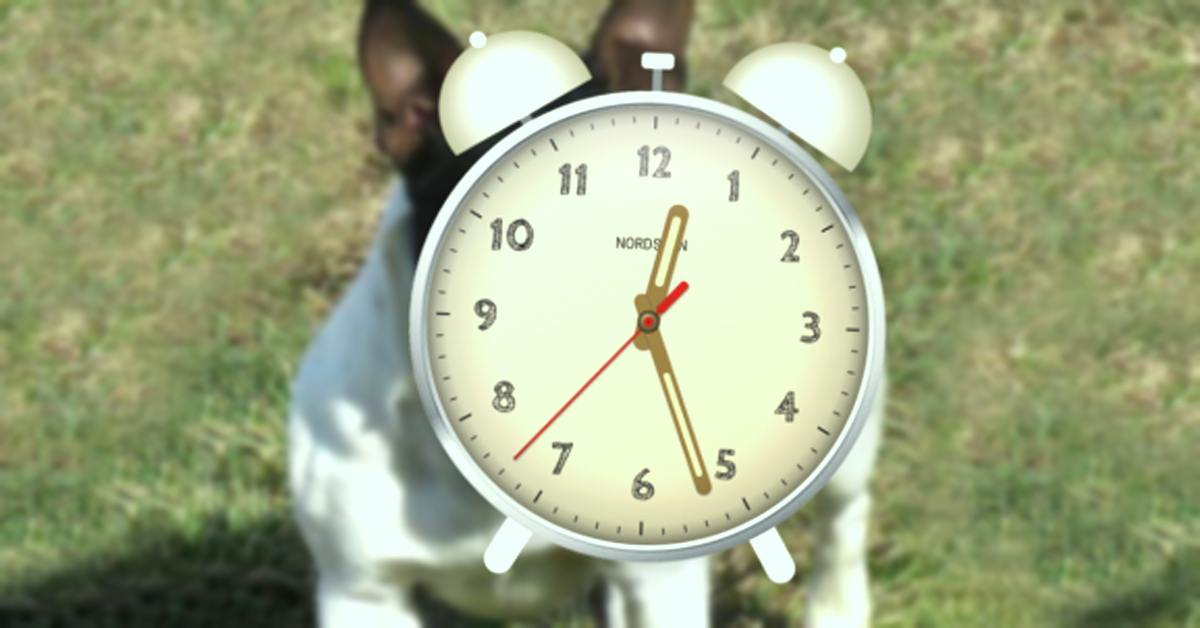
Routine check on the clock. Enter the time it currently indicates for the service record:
12:26:37
